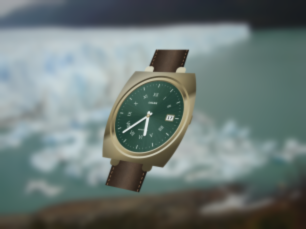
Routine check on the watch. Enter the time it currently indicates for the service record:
5:38
